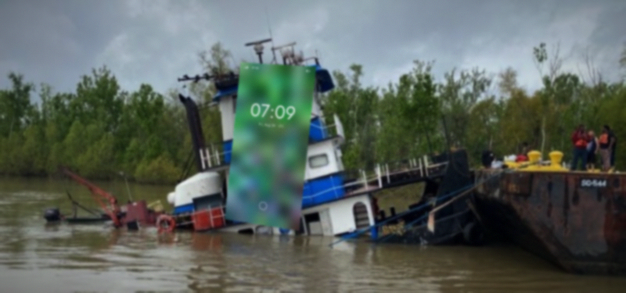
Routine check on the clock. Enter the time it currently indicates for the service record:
7:09
